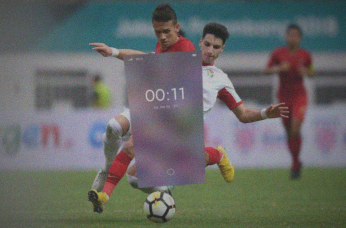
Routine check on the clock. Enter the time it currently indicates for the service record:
0:11
